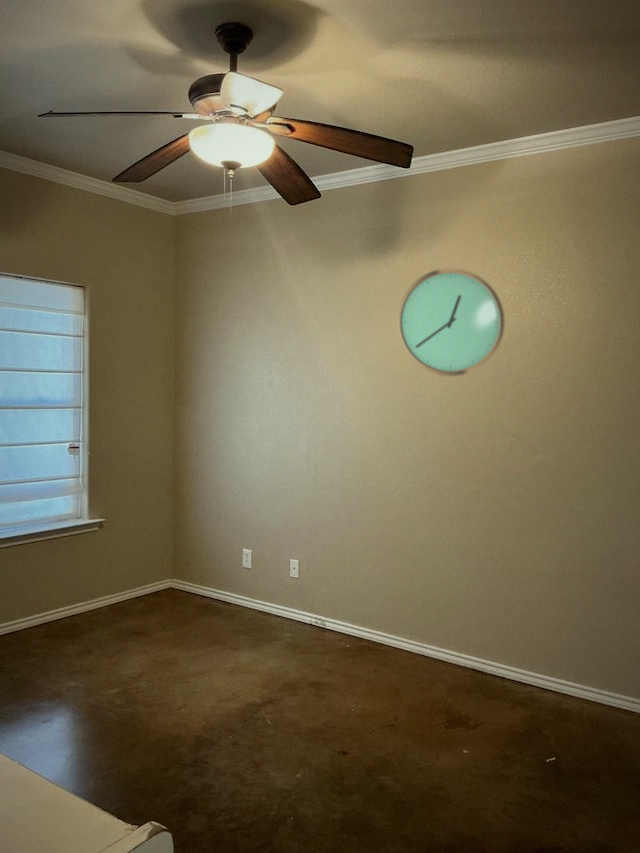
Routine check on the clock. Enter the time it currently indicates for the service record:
12:39
